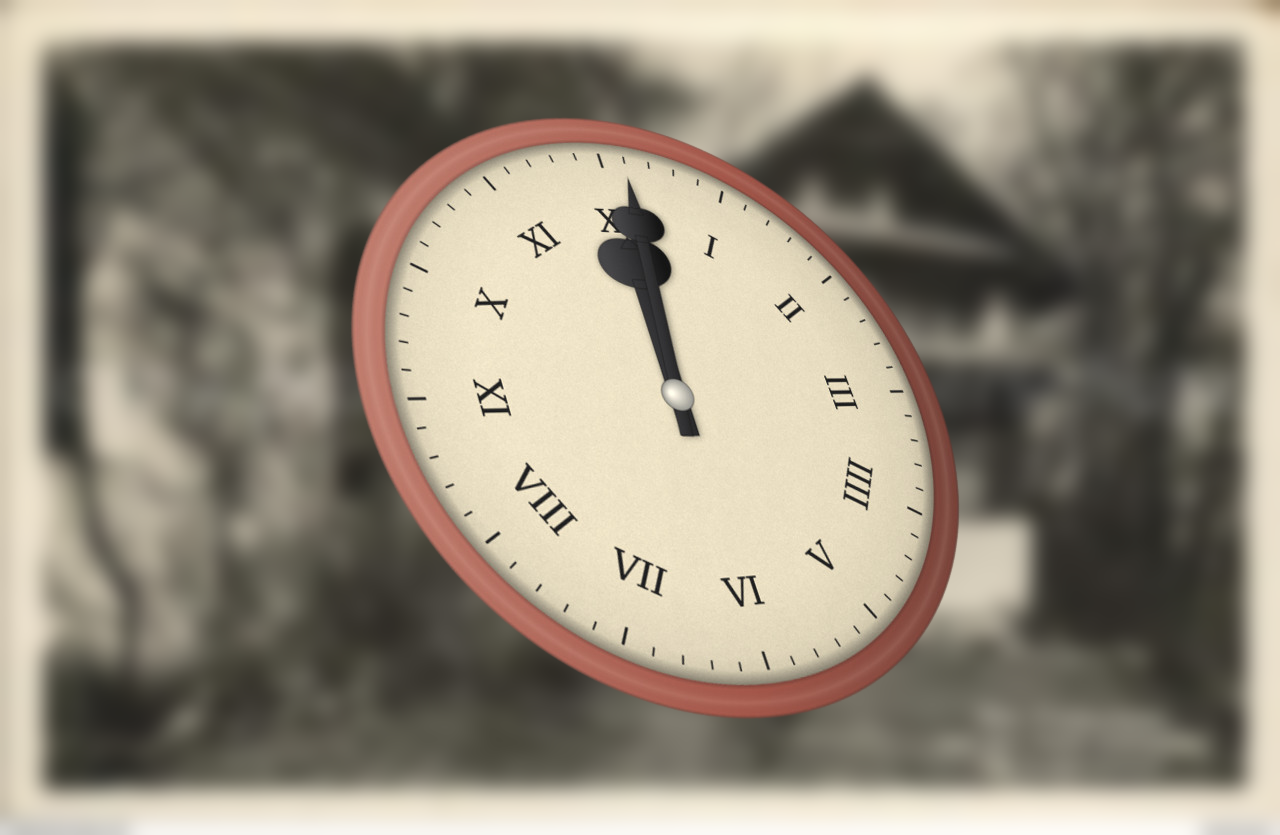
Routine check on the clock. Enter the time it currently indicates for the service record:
12:01
